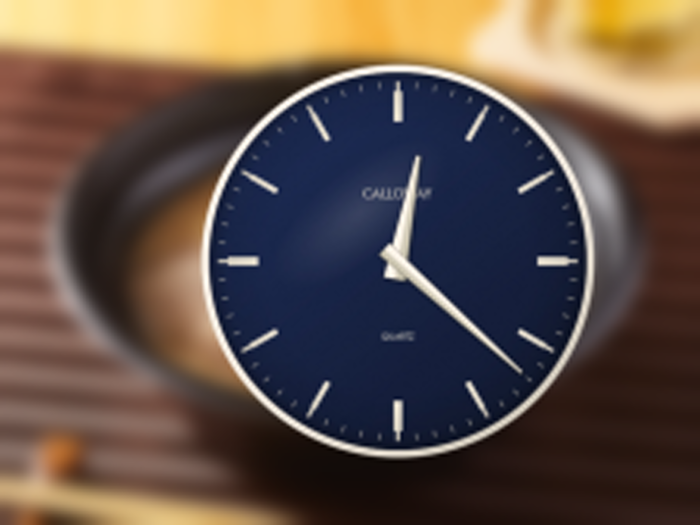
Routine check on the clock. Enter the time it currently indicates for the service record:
12:22
